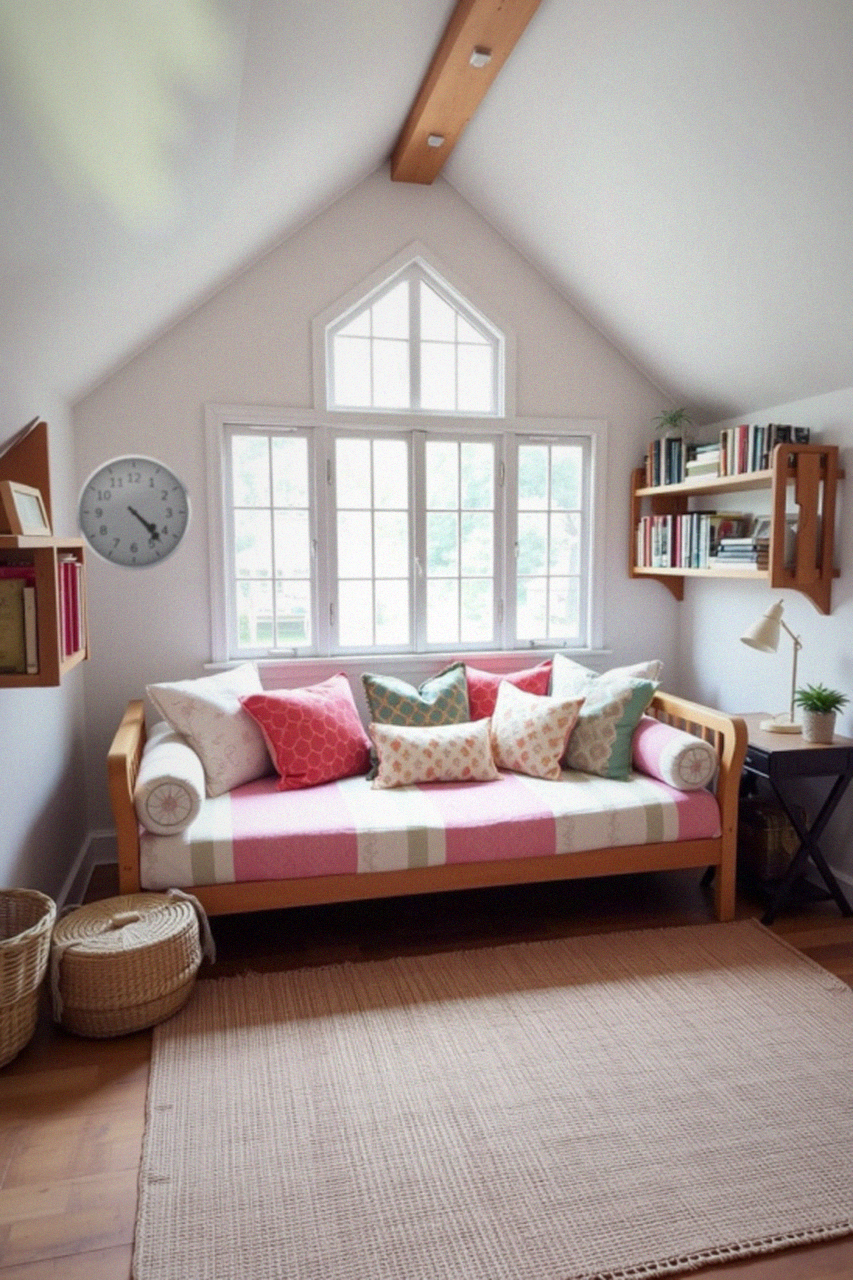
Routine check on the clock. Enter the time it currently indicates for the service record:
4:23
